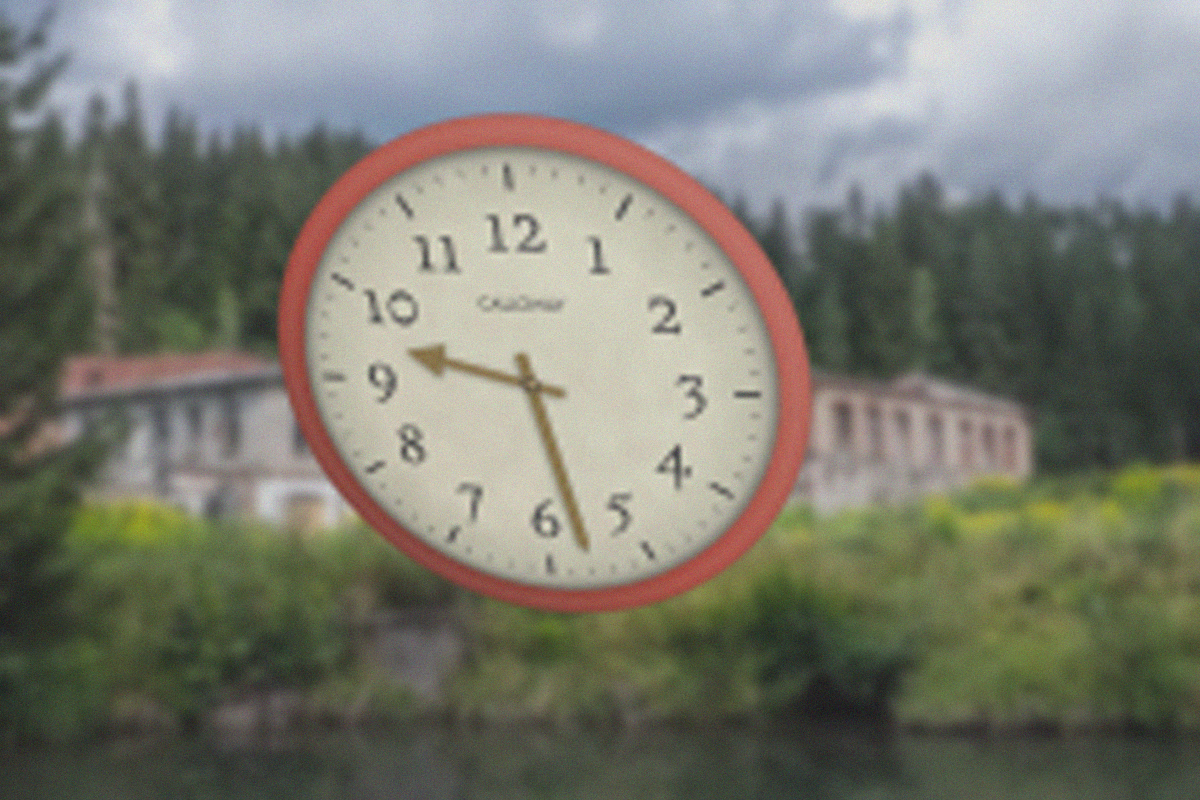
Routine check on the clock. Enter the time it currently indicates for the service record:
9:28
